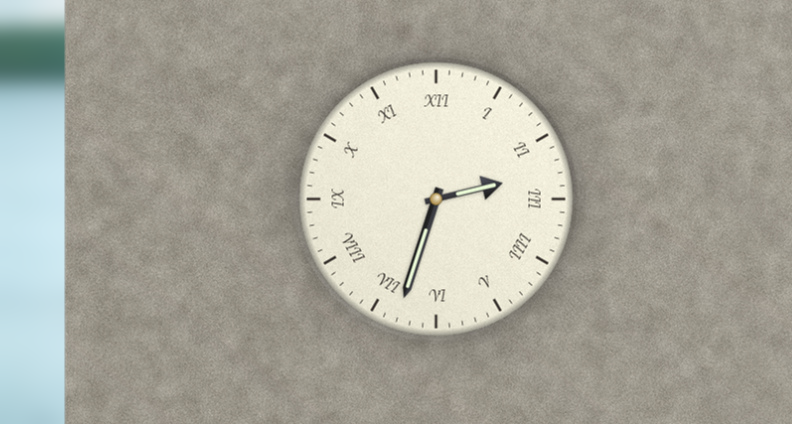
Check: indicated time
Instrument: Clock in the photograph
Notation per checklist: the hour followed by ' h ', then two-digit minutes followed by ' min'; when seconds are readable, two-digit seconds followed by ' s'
2 h 33 min
